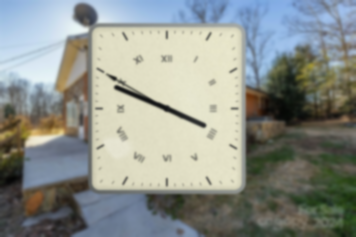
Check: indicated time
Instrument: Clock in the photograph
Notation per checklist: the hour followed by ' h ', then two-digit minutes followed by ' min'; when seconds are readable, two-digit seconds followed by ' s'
3 h 48 min 50 s
